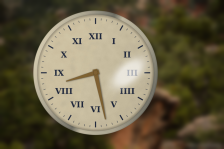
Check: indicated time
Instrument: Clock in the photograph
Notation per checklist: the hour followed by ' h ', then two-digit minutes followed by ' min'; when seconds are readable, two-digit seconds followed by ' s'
8 h 28 min
